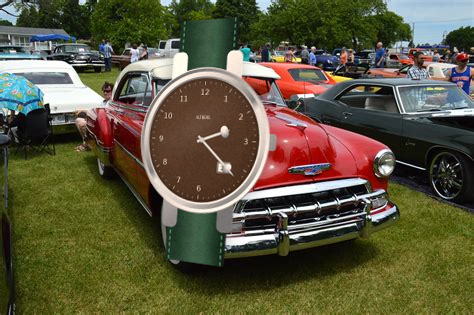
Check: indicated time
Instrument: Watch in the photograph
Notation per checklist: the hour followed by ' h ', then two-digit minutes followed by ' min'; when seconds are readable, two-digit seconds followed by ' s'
2 h 22 min
